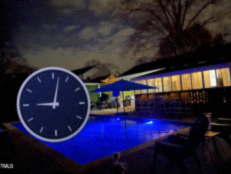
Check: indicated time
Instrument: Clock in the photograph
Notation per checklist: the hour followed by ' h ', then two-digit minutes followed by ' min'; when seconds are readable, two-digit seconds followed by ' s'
9 h 02 min
